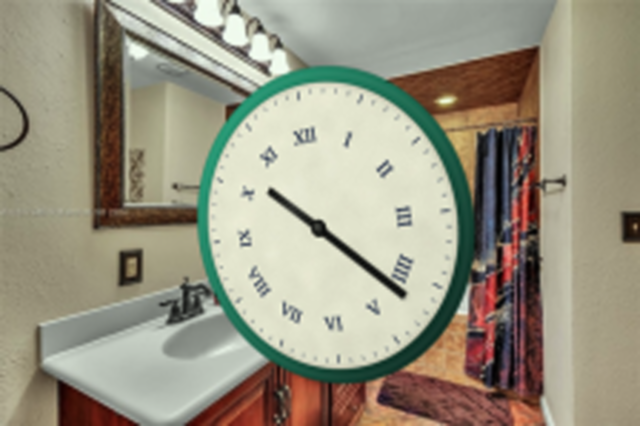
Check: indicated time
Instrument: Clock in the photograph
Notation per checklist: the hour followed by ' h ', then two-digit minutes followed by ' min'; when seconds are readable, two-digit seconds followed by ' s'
10 h 22 min
